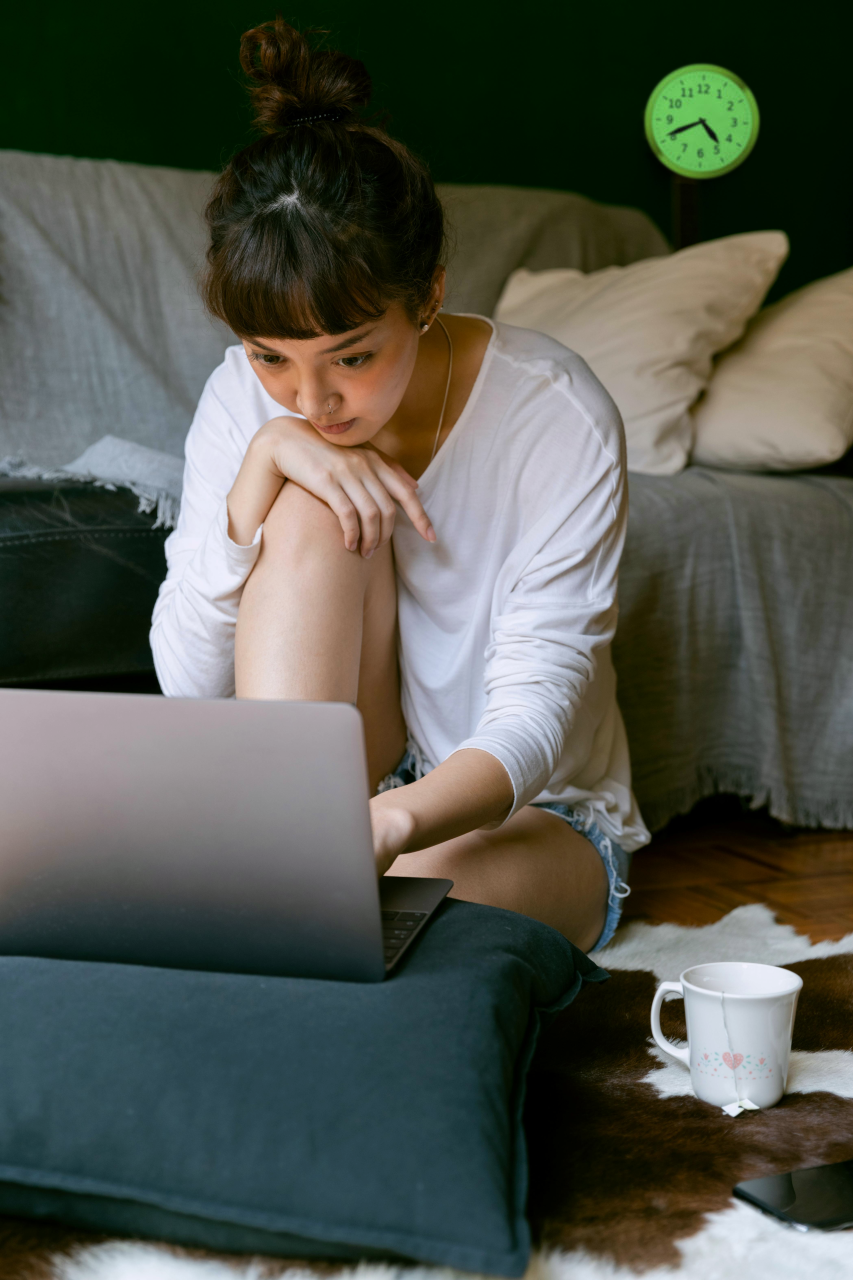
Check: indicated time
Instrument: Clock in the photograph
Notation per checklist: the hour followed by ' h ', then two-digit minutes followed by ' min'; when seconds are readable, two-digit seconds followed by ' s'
4 h 41 min
